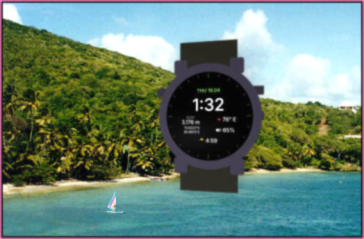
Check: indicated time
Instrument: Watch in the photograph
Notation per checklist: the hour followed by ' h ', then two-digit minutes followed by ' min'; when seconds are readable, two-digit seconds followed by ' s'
1 h 32 min
